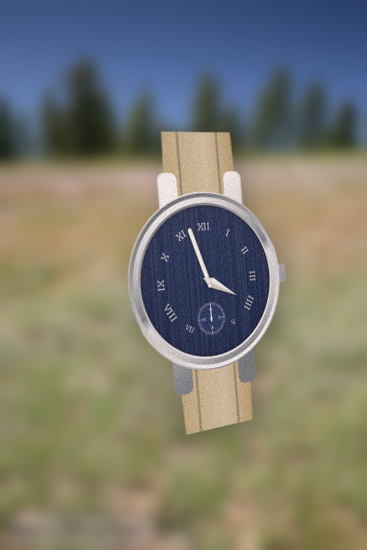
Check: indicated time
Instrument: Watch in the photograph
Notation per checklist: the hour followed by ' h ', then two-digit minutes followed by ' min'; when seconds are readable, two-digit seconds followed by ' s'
3 h 57 min
